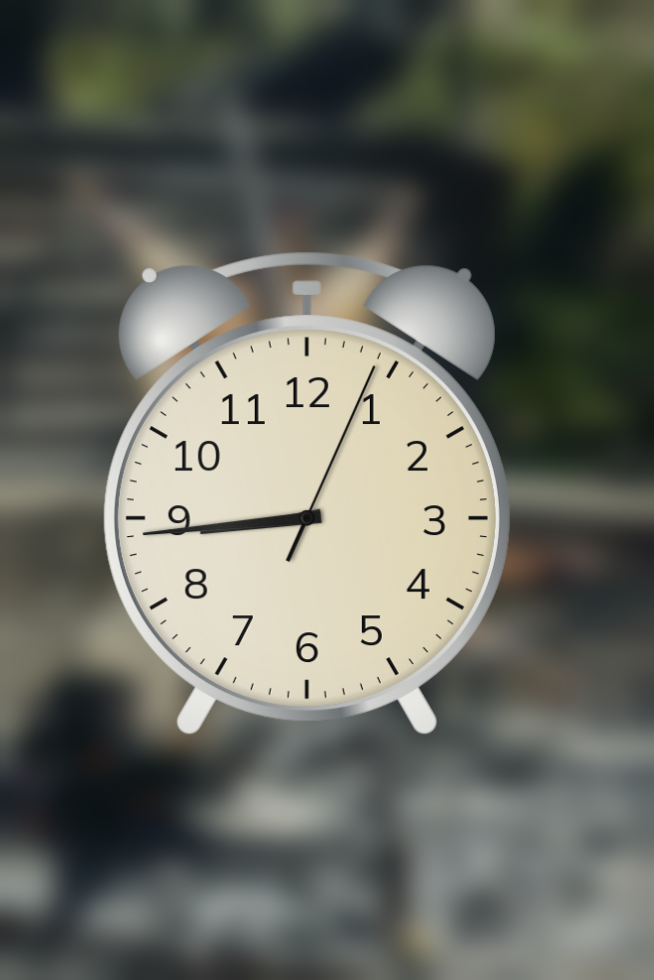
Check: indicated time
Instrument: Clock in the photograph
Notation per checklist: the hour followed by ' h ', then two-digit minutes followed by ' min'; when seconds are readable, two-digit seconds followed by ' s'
8 h 44 min 04 s
